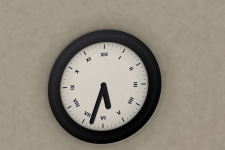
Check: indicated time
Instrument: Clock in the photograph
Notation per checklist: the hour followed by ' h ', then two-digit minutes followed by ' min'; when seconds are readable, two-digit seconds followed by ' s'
5 h 33 min
